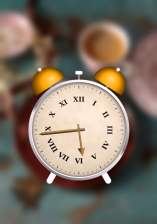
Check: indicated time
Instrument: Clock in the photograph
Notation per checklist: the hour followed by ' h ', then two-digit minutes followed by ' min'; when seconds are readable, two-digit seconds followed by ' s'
5 h 44 min
